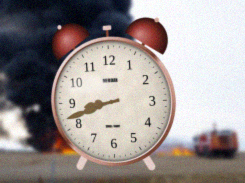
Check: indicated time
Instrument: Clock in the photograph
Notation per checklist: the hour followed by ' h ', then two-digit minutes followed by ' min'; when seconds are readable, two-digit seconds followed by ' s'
8 h 42 min
